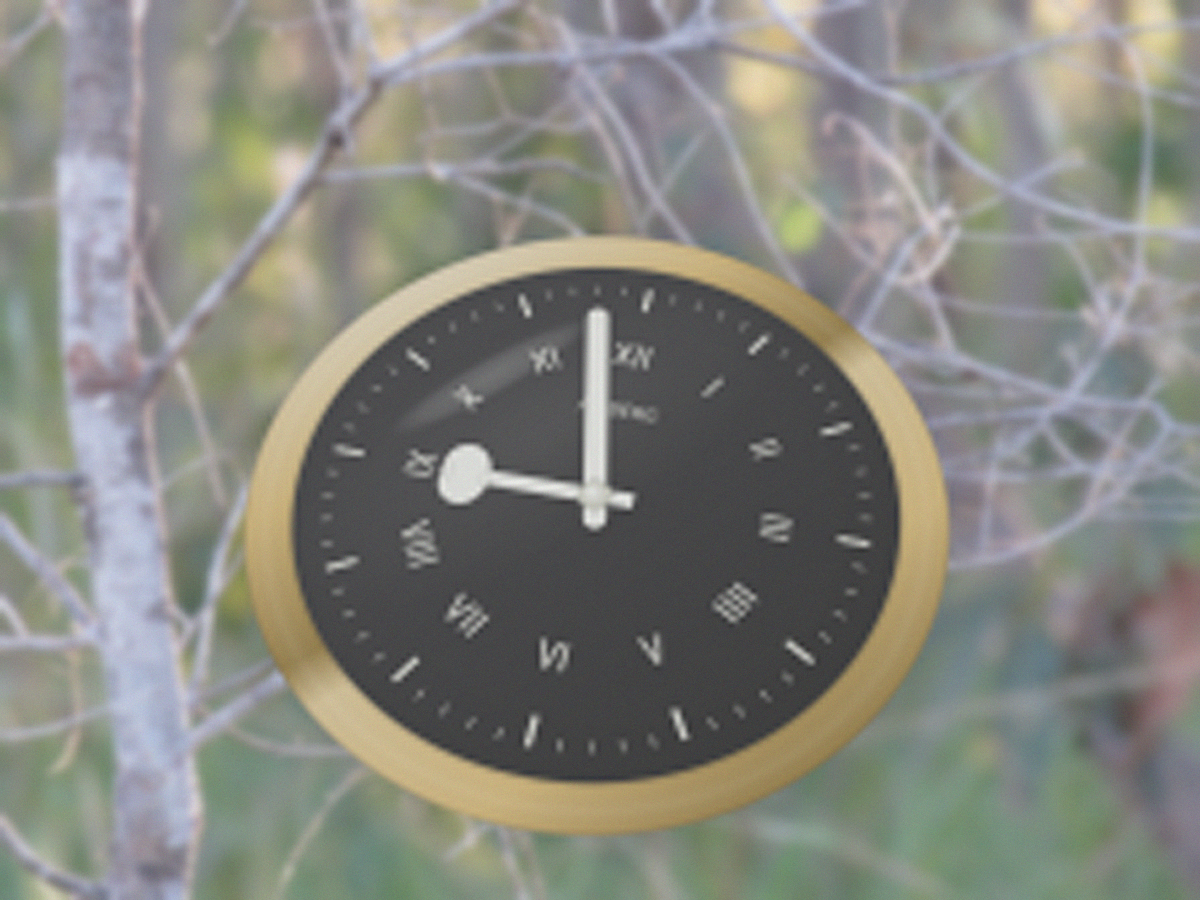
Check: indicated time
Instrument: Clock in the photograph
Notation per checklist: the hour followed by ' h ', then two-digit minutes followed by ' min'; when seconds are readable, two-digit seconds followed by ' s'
8 h 58 min
